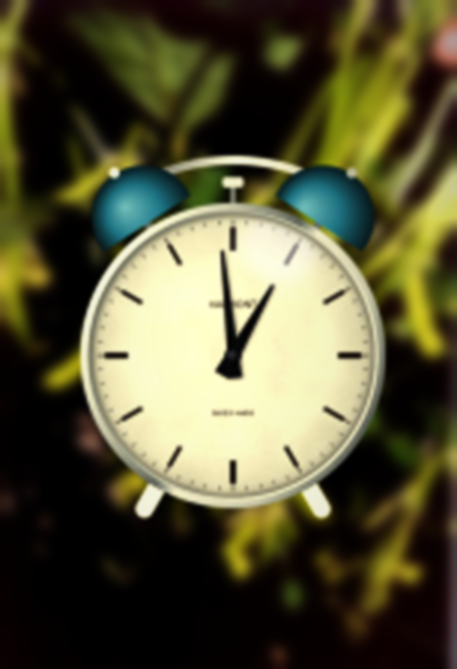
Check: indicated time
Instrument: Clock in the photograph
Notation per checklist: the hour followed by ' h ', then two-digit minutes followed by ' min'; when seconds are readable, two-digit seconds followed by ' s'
12 h 59 min
